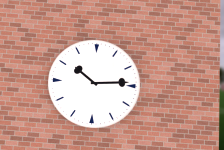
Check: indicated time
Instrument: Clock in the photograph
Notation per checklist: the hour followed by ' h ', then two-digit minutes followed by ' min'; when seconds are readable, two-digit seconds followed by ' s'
10 h 14 min
